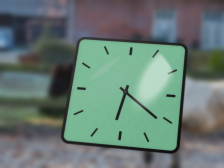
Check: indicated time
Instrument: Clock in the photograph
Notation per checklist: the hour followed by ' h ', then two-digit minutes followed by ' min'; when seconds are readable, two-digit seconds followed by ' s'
6 h 21 min
